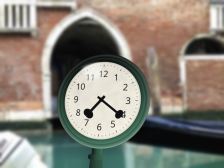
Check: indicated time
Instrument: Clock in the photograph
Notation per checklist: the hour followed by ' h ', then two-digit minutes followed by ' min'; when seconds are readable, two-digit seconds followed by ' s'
7 h 21 min
